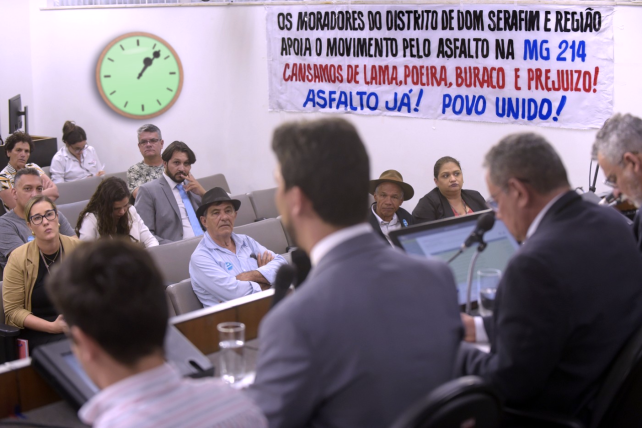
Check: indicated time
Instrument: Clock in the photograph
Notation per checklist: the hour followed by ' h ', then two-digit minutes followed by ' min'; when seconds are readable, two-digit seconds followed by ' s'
1 h 07 min
